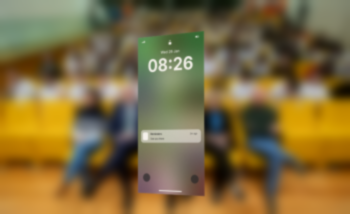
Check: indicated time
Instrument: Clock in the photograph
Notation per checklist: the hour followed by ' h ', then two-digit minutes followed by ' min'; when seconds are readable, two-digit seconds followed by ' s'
8 h 26 min
